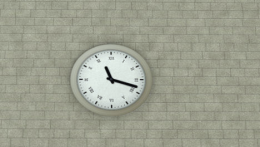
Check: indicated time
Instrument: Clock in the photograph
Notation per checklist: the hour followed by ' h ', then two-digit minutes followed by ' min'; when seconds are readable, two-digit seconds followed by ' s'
11 h 18 min
